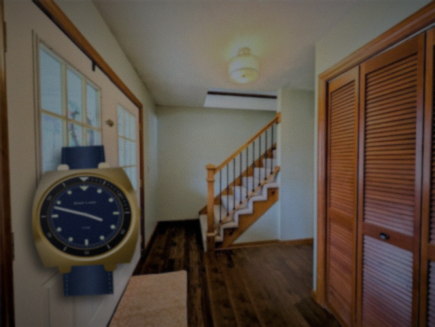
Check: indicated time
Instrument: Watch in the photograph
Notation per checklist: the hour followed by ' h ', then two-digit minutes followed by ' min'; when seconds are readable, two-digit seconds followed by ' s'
3 h 48 min
